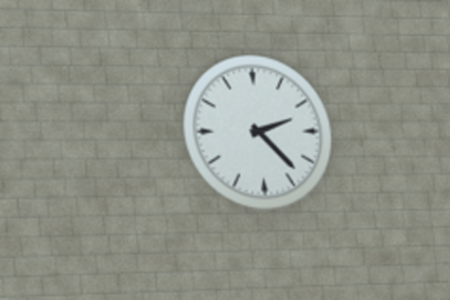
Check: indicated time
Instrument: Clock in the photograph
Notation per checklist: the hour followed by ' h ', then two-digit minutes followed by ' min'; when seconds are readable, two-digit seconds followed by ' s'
2 h 23 min
